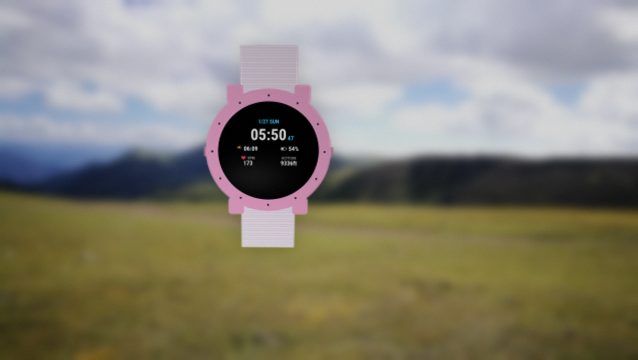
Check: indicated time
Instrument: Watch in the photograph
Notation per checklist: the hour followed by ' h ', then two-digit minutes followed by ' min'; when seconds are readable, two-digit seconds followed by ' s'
5 h 50 min
